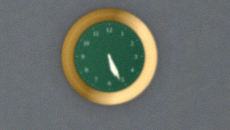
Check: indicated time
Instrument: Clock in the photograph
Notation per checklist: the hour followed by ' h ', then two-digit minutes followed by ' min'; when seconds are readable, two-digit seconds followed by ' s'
5 h 26 min
